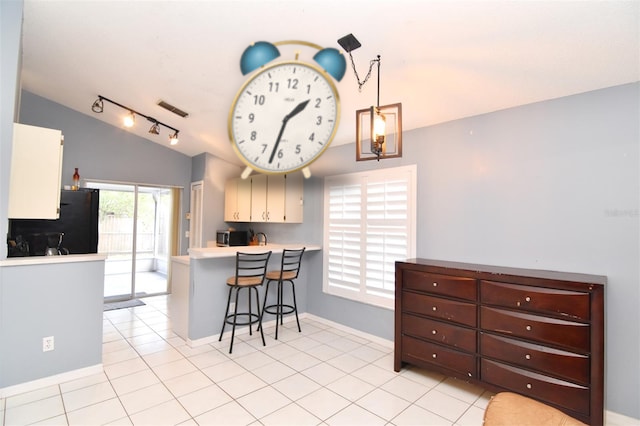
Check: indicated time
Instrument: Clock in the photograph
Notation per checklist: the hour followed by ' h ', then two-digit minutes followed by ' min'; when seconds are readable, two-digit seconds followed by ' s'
1 h 32 min
